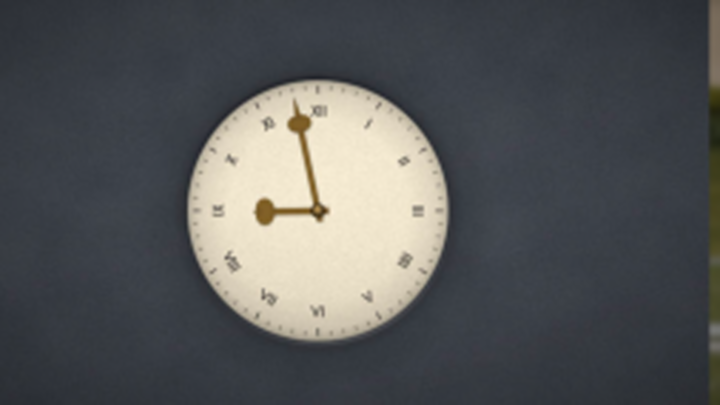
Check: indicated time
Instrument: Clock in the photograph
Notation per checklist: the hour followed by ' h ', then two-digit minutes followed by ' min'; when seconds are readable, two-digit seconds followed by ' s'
8 h 58 min
